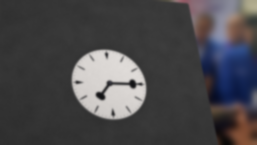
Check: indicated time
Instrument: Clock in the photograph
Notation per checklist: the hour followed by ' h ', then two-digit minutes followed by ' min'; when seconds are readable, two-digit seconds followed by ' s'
7 h 15 min
